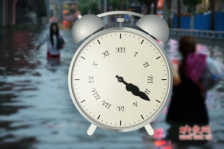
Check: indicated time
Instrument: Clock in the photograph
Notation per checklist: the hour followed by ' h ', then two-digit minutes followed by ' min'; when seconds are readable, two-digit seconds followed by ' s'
4 h 21 min
